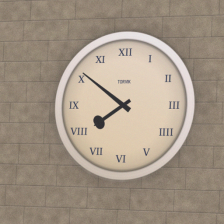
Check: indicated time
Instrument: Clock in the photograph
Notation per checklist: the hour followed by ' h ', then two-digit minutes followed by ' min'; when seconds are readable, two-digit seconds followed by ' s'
7 h 51 min
